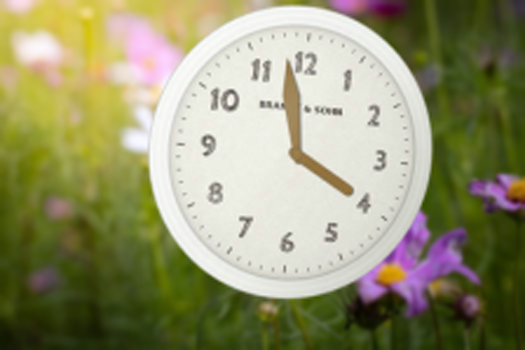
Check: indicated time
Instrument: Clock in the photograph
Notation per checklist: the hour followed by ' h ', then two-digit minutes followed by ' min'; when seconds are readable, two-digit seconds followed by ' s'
3 h 58 min
